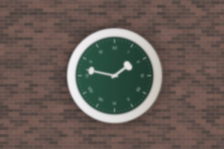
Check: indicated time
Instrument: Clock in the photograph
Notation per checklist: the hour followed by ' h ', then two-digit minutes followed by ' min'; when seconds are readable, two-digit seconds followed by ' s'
1 h 47 min
